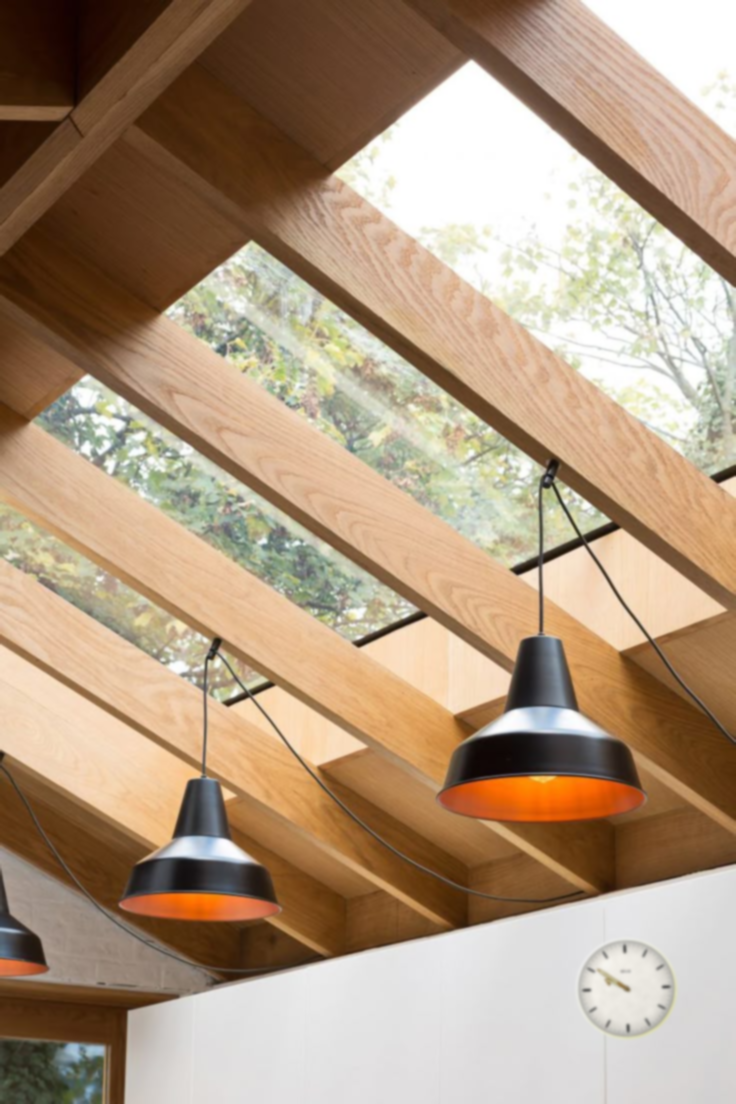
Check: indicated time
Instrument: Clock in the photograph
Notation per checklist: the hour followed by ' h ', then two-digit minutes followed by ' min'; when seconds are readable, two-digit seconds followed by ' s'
9 h 51 min
